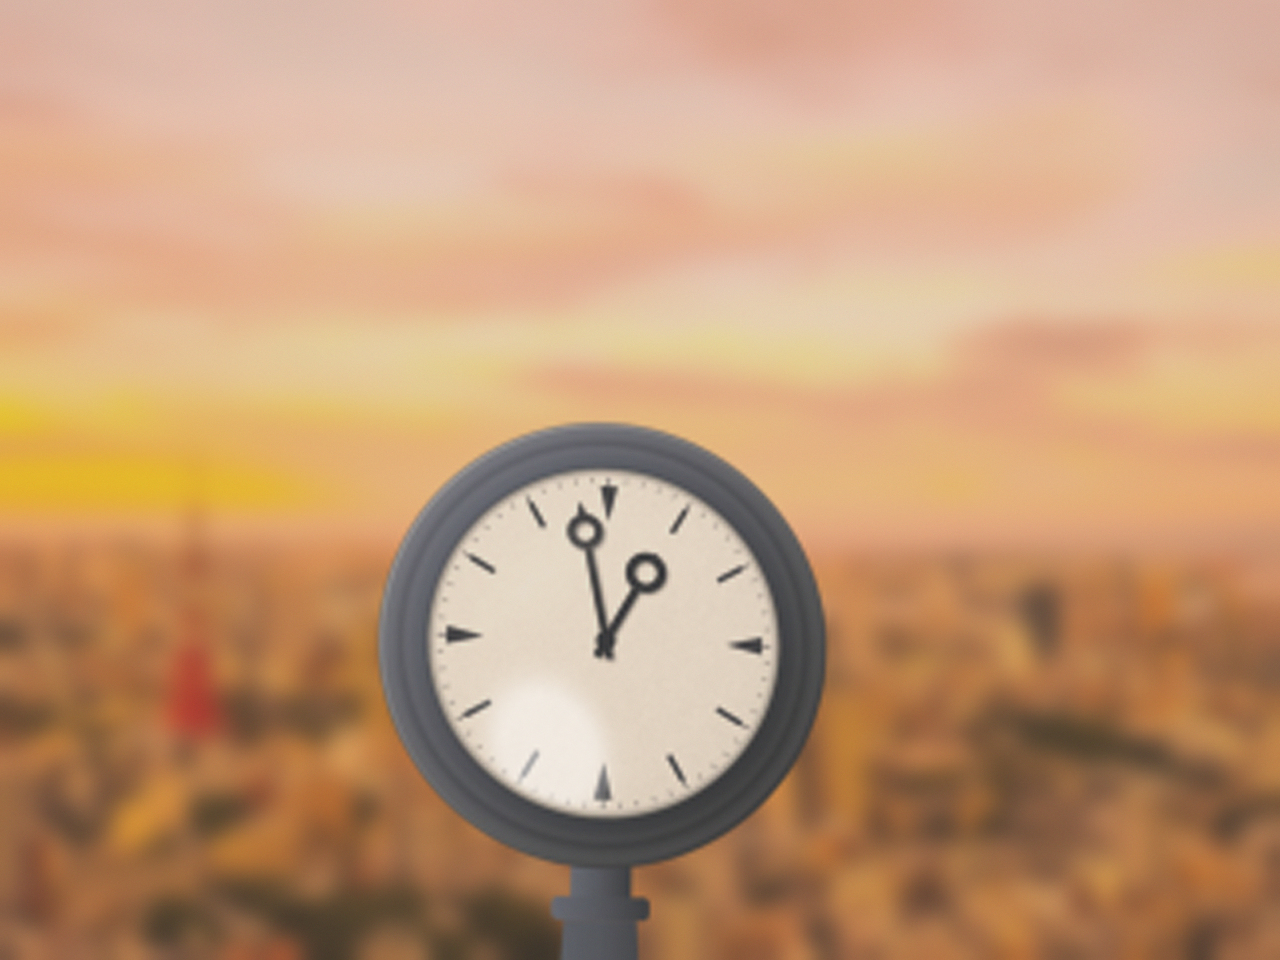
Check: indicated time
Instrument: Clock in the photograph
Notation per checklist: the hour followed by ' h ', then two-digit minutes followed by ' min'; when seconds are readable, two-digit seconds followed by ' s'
12 h 58 min
